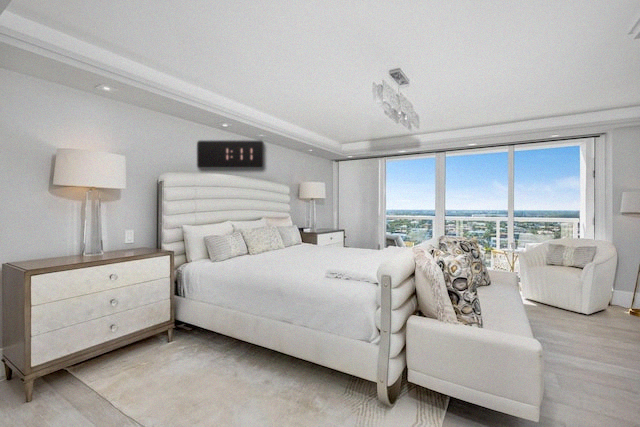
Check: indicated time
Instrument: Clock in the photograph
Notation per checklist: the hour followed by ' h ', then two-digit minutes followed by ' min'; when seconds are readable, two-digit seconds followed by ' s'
1 h 11 min
